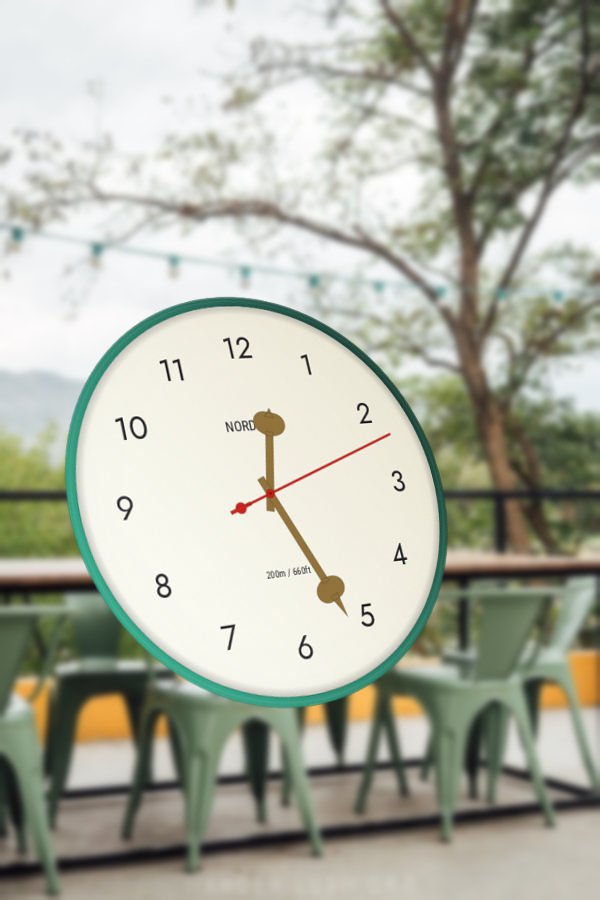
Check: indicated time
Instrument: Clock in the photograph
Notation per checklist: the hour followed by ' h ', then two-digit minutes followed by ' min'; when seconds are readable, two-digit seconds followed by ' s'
12 h 26 min 12 s
